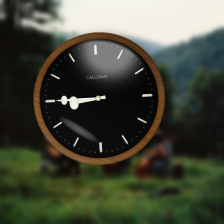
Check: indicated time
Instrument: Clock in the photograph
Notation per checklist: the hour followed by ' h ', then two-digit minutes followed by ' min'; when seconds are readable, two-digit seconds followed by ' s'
8 h 45 min
